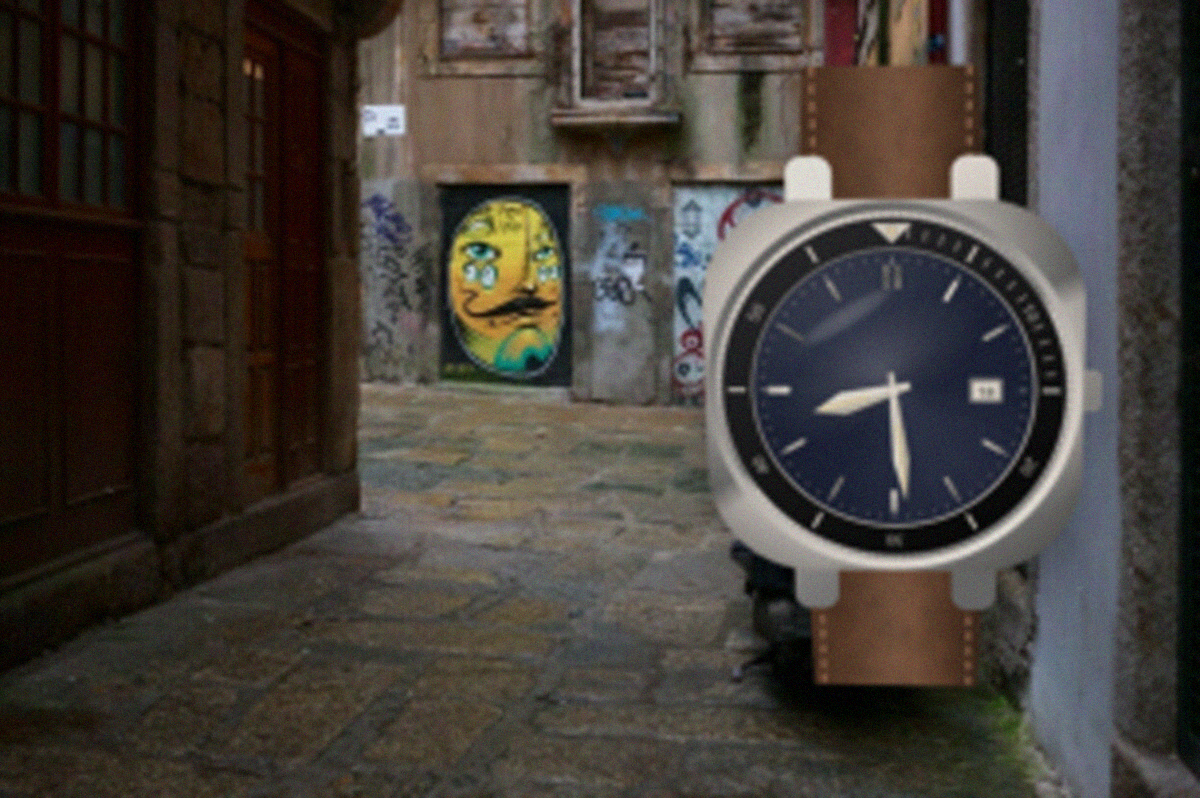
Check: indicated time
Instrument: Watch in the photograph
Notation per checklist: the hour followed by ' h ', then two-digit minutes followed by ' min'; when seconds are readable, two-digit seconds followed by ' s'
8 h 29 min
